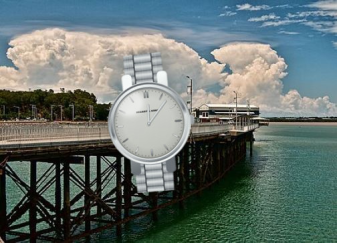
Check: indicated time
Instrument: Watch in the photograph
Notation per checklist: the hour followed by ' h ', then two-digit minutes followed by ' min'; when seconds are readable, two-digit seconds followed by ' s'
12 h 07 min
